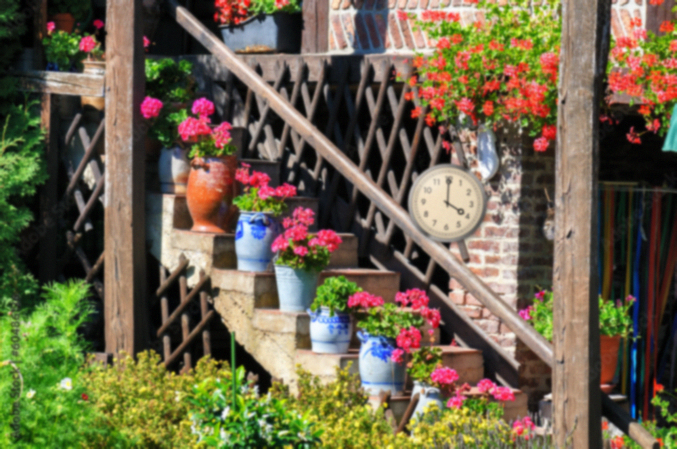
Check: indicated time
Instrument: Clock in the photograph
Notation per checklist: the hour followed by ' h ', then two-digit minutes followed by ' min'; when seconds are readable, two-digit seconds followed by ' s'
4 h 00 min
